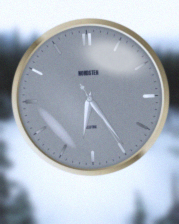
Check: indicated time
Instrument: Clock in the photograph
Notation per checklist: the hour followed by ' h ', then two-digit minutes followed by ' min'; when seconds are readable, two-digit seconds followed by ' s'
6 h 24 min 25 s
